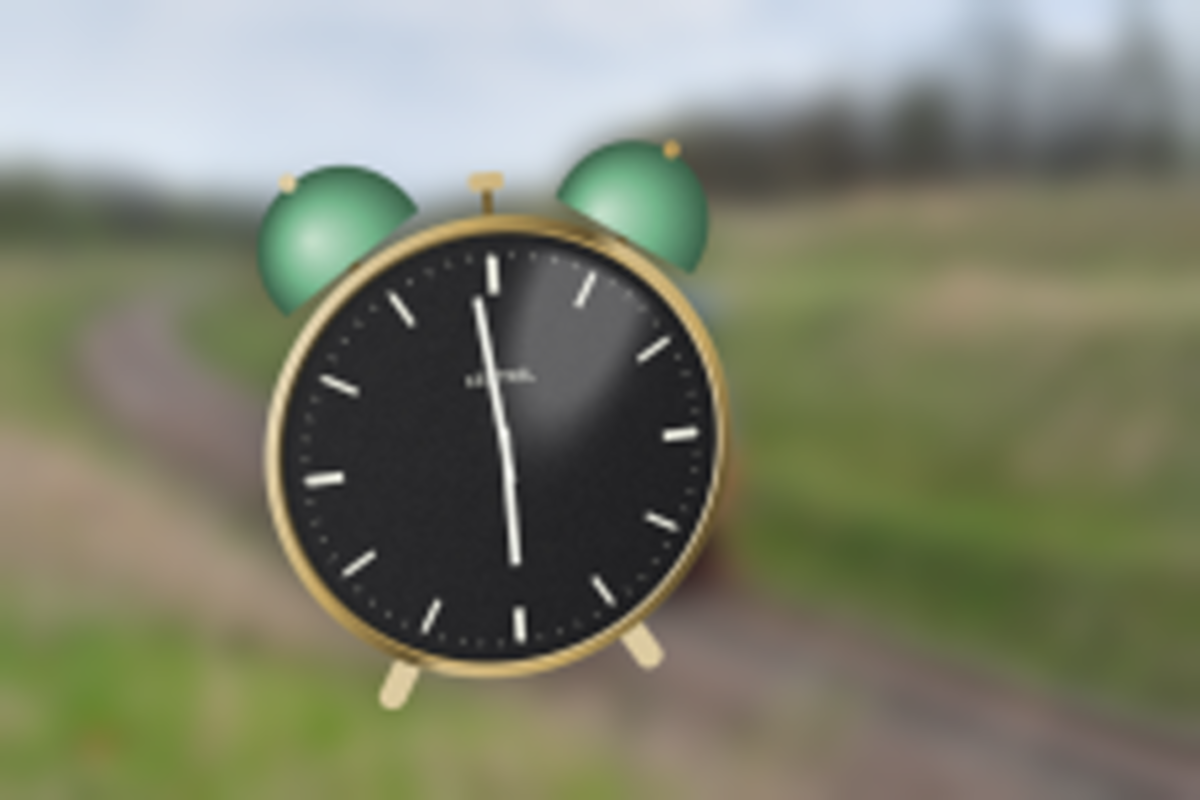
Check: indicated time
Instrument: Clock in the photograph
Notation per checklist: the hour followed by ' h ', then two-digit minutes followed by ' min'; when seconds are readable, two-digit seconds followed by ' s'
5 h 59 min
